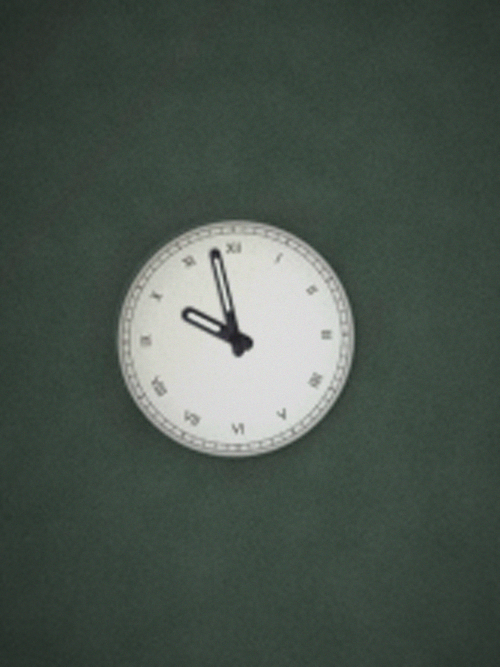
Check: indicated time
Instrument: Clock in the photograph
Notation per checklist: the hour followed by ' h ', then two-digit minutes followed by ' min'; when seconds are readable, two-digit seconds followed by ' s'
9 h 58 min
